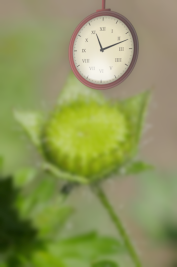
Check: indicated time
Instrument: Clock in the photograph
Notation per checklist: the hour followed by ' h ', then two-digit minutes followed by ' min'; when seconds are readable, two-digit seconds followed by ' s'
11 h 12 min
